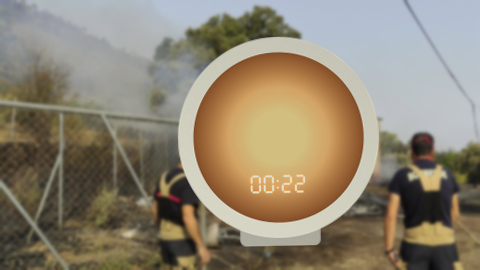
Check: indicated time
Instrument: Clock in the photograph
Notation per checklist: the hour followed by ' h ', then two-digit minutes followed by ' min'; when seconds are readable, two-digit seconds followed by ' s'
0 h 22 min
